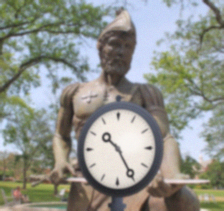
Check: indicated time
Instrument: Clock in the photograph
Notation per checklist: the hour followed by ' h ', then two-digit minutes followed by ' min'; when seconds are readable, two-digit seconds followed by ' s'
10 h 25 min
